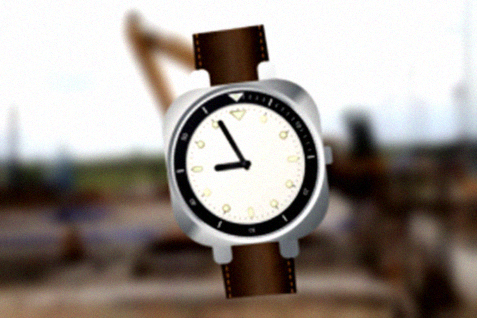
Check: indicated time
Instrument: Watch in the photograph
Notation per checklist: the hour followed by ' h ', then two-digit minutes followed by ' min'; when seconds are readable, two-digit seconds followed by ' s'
8 h 56 min
